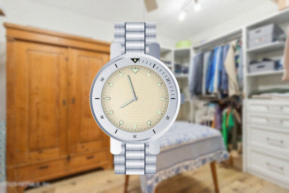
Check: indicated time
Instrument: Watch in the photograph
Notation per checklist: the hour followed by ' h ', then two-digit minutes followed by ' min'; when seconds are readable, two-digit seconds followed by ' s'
7 h 57 min
